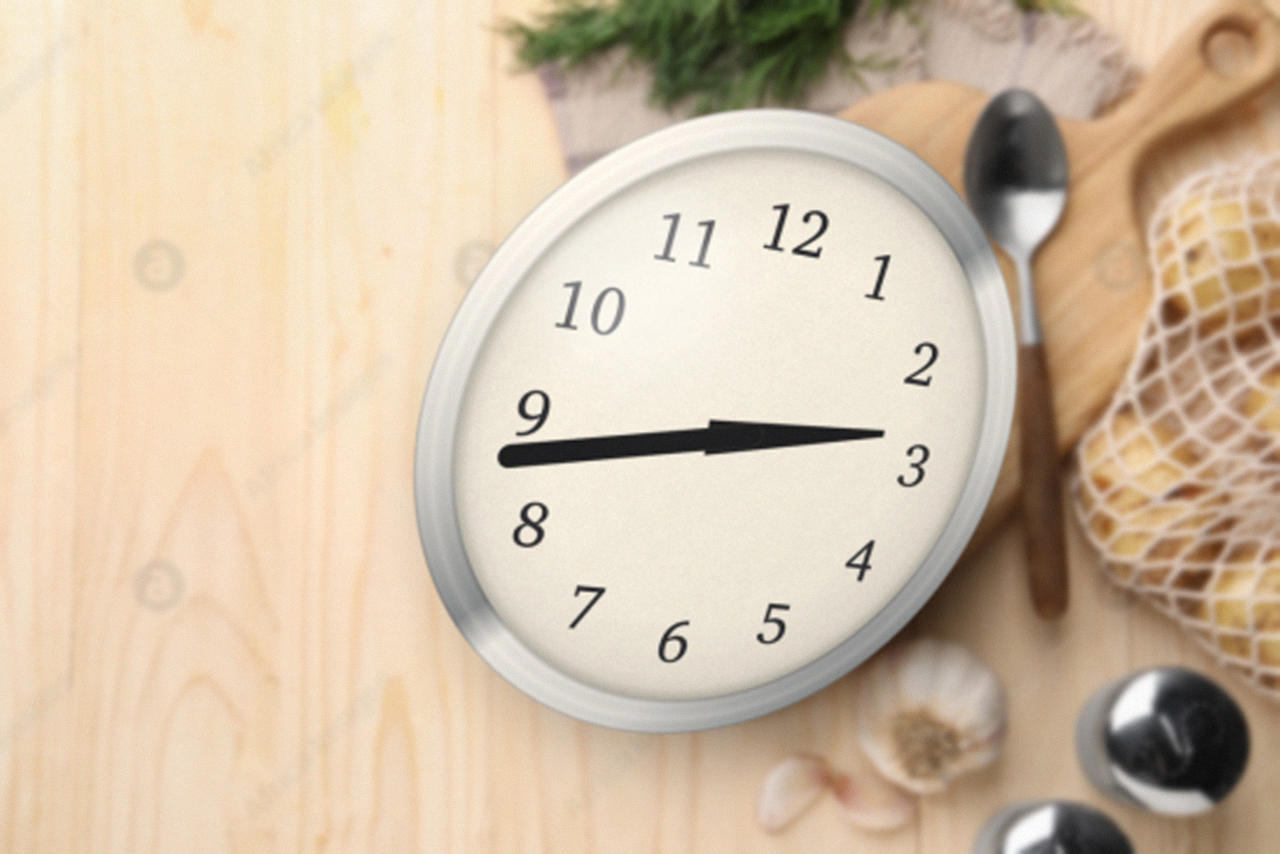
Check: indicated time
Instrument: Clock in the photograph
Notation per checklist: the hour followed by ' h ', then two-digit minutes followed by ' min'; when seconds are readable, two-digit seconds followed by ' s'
2 h 43 min
